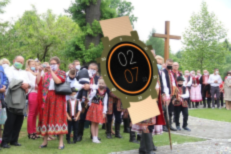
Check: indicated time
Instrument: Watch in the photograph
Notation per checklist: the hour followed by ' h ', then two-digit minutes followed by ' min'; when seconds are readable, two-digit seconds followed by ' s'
2 h 07 min
